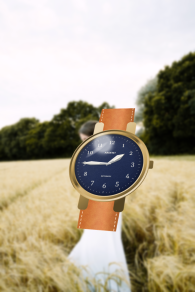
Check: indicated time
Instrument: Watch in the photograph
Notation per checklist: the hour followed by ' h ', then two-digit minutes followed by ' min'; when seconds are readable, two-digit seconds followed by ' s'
1 h 45 min
